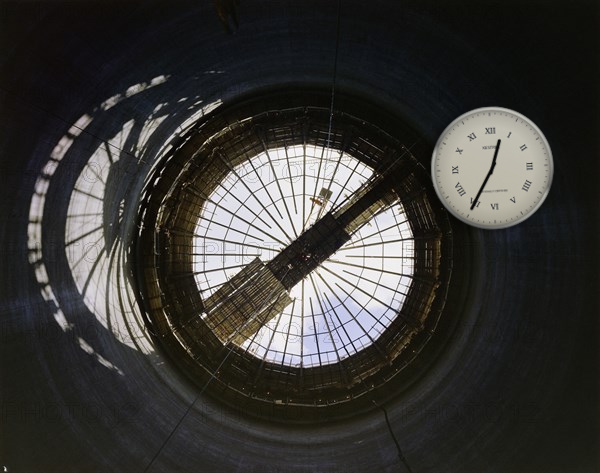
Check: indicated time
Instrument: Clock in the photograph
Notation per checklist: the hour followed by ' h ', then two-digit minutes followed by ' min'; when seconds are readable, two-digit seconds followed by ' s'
12 h 35 min
